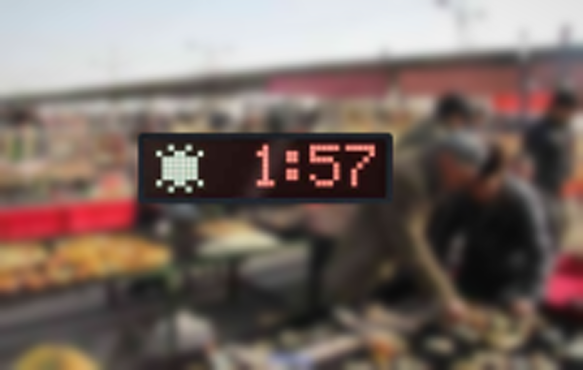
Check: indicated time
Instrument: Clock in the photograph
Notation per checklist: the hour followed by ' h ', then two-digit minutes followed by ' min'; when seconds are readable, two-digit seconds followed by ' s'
1 h 57 min
